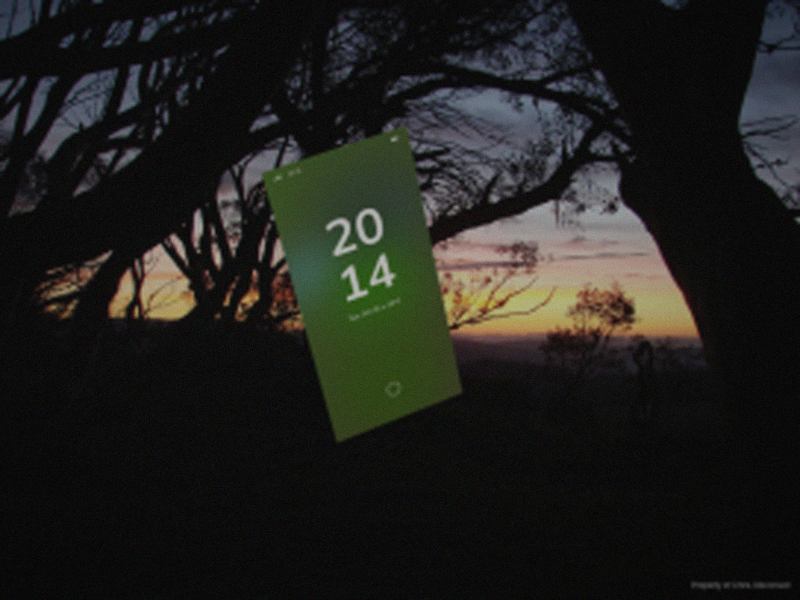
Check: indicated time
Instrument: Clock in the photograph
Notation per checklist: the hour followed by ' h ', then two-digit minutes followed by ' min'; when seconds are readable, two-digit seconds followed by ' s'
20 h 14 min
